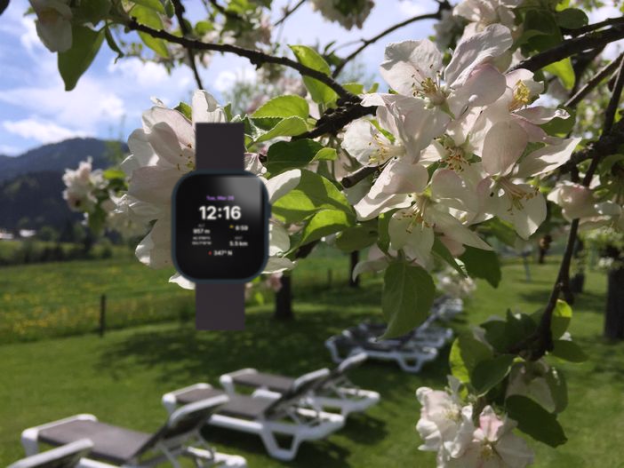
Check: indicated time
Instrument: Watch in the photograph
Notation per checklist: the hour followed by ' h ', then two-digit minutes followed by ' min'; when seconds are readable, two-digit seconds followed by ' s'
12 h 16 min
